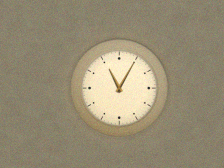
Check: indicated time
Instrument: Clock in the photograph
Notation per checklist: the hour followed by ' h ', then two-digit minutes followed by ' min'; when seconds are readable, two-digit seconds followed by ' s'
11 h 05 min
